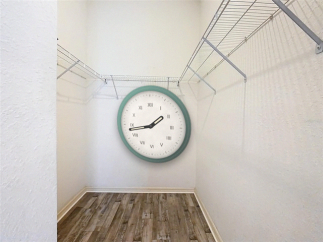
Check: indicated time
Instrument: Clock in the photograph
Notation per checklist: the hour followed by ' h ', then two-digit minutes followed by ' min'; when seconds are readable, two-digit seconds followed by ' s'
1 h 43 min
